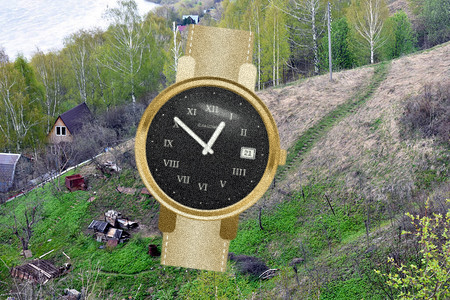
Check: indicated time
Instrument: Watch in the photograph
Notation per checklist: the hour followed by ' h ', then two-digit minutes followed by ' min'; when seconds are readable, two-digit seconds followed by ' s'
12 h 51 min
